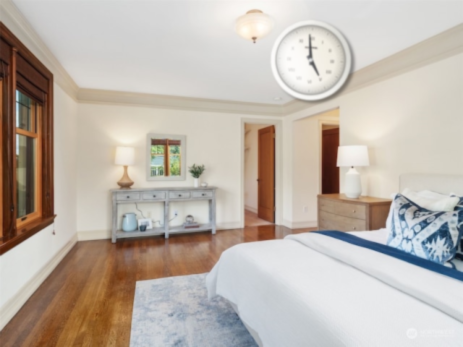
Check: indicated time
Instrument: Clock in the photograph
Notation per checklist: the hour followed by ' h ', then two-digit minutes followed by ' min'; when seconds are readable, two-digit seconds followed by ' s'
4 h 59 min
